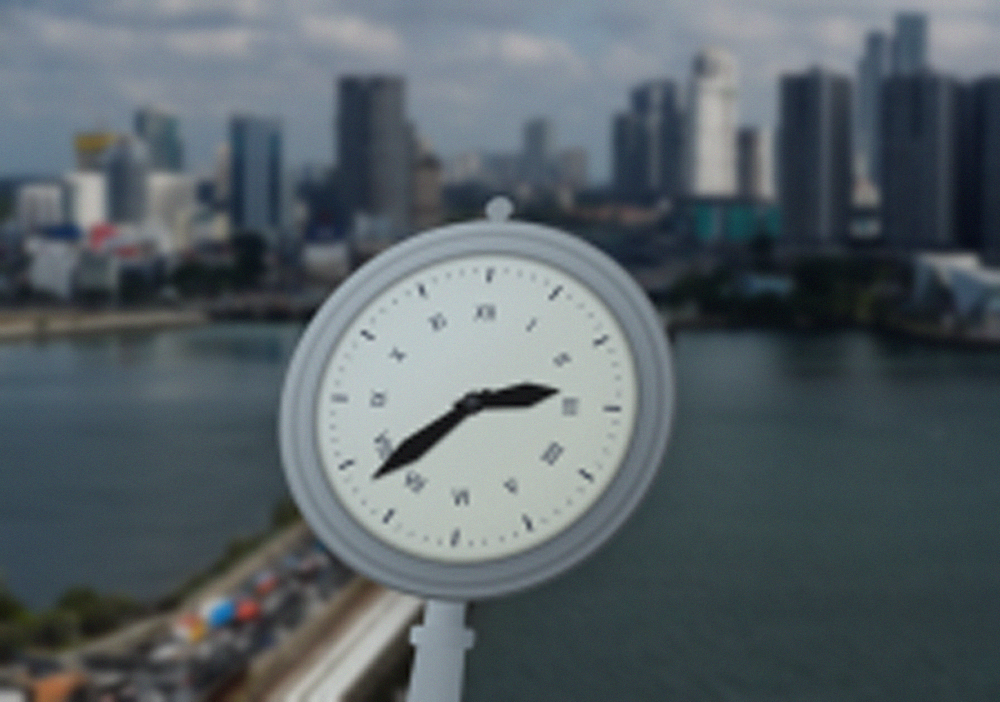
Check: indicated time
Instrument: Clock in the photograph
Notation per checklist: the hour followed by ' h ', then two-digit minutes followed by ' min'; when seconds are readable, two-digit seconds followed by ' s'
2 h 38 min
